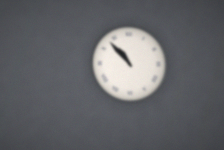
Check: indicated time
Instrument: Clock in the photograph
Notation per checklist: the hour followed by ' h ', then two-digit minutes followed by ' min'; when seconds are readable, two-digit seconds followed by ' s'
10 h 53 min
